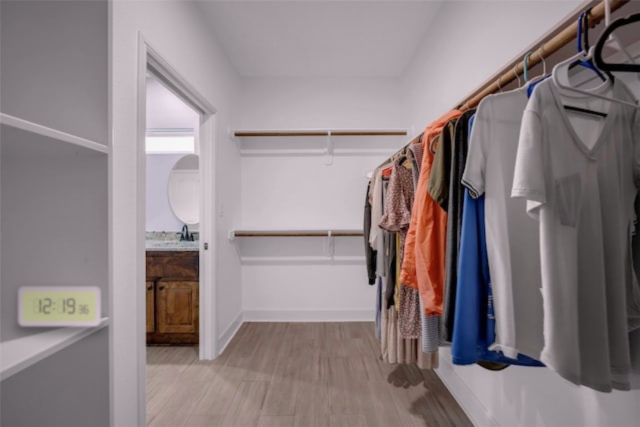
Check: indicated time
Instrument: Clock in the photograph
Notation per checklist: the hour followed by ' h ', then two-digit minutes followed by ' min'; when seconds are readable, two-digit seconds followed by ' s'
12 h 19 min
